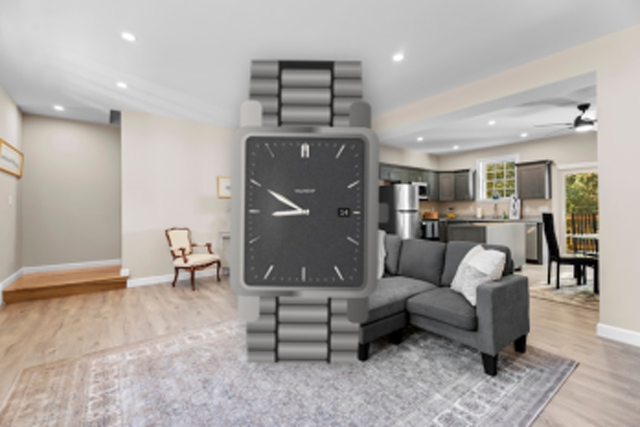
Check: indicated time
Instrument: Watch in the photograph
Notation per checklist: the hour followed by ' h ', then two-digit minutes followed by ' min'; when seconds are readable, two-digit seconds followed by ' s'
8 h 50 min
